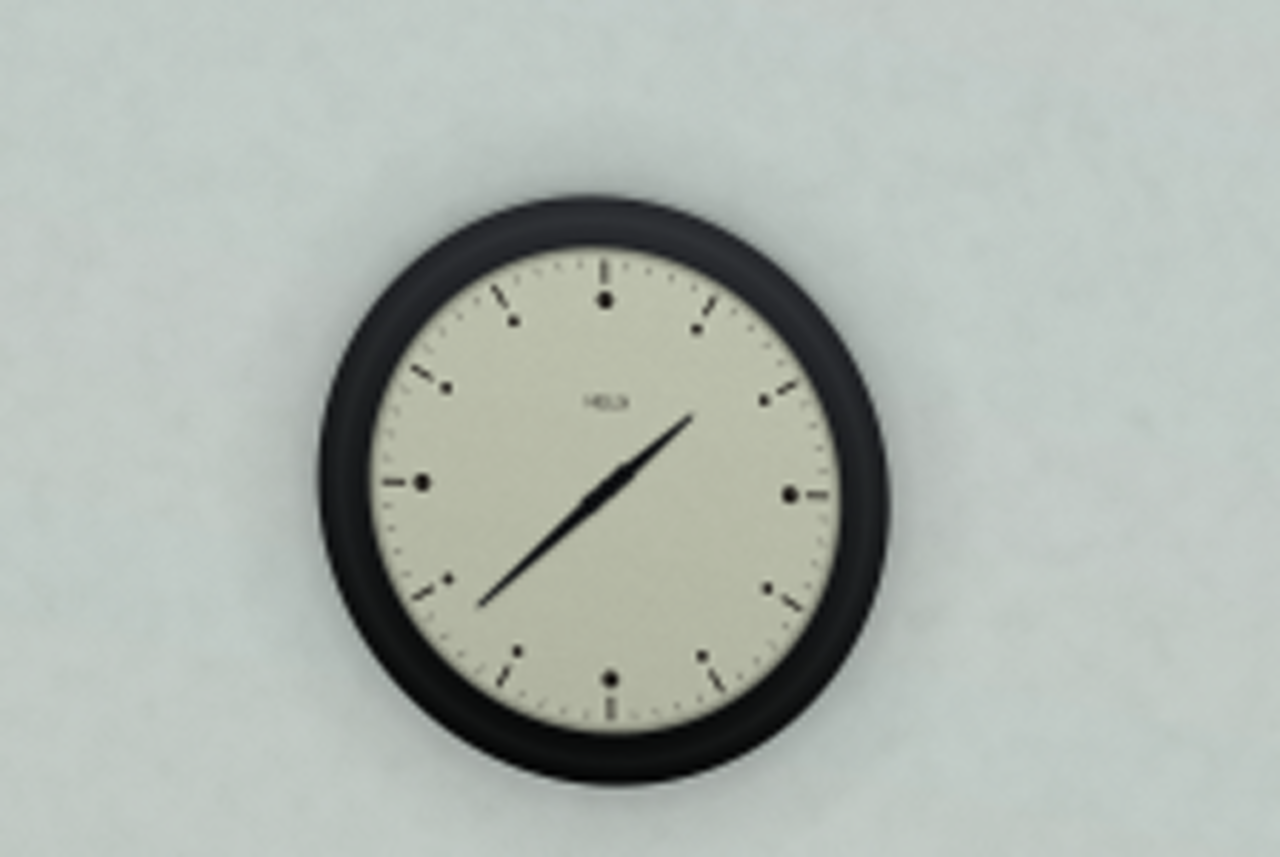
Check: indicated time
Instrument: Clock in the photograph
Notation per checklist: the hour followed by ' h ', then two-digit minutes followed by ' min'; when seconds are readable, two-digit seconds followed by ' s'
1 h 38 min
